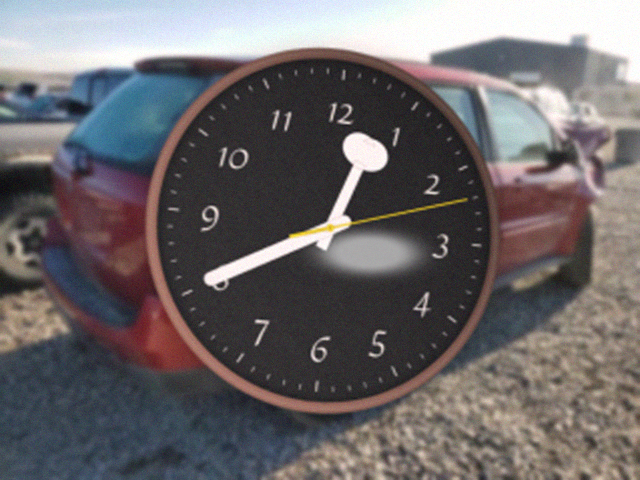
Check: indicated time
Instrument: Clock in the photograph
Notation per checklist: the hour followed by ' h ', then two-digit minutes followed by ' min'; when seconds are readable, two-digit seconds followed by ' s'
12 h 40 min 12 s
